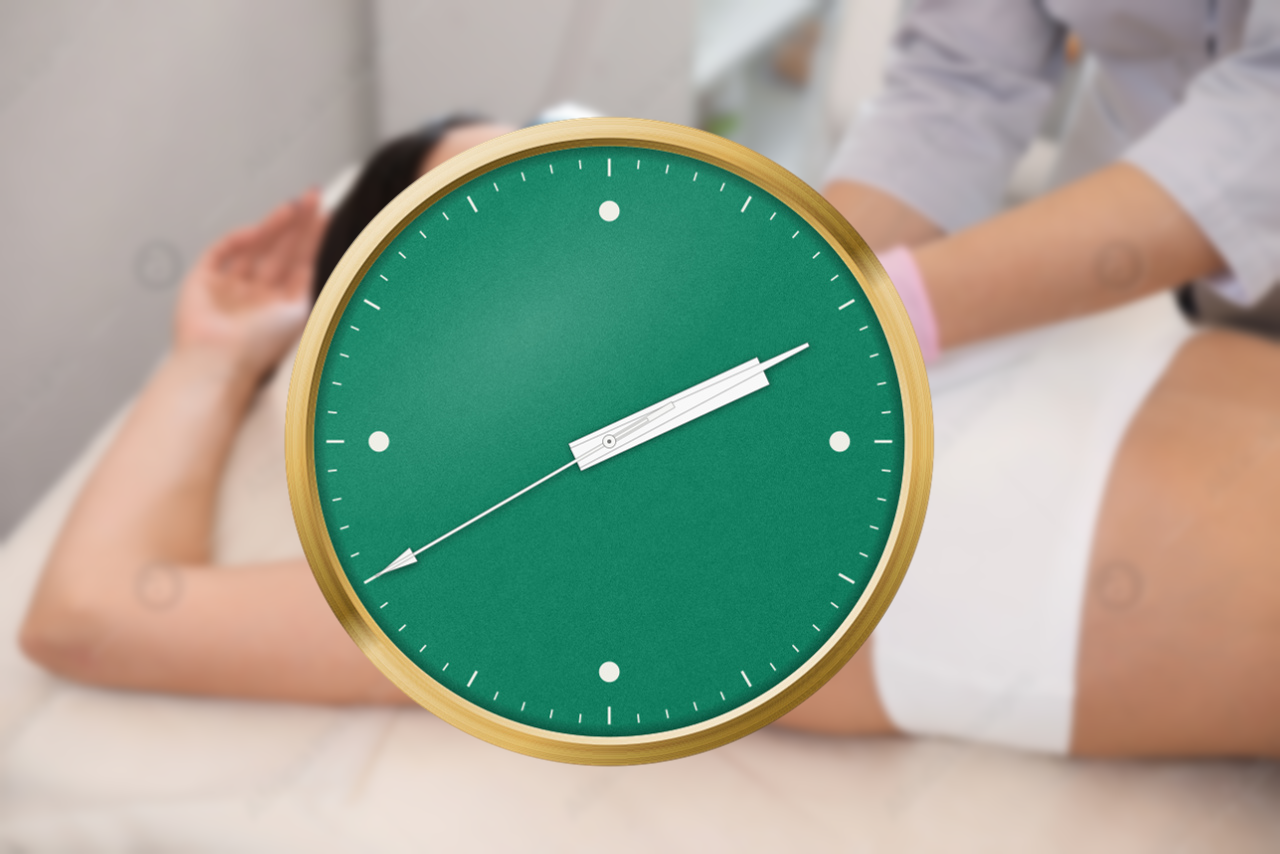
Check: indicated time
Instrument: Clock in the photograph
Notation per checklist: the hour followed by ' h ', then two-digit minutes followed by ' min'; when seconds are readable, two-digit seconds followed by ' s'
2 h 10 min 40 s
